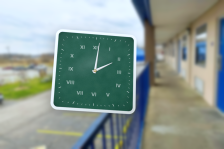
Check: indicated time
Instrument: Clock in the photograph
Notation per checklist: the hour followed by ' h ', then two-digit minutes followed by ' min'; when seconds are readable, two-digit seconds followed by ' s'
2 h 01 min
